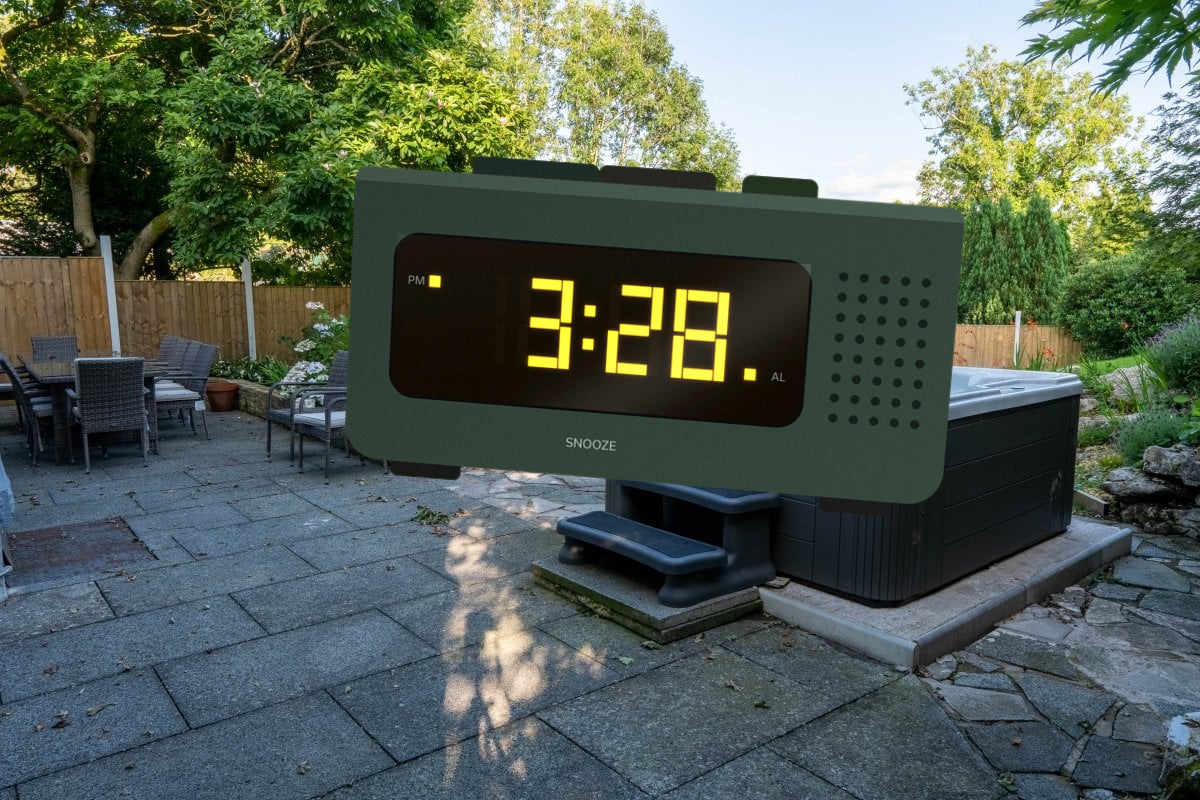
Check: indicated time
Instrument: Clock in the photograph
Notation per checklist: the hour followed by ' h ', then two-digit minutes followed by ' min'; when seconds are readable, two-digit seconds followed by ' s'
3 h 28 min
